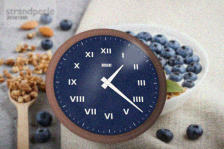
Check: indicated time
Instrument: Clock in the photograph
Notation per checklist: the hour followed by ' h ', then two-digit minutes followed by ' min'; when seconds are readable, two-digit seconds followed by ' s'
1 h 22 min
